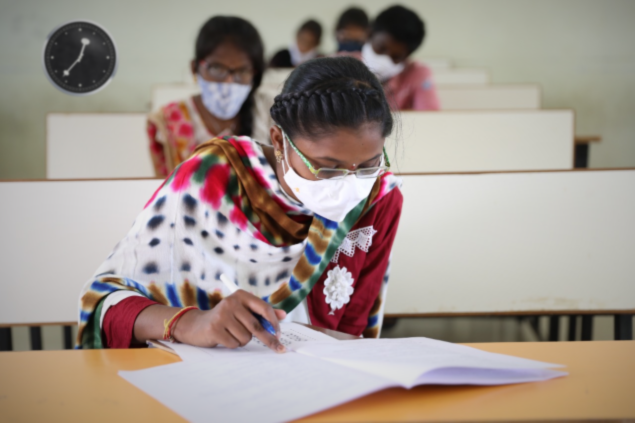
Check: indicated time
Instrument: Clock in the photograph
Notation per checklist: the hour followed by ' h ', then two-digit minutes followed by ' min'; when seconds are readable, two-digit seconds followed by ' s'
12 h 37 min
